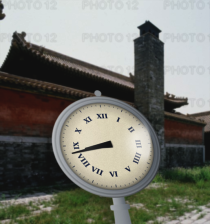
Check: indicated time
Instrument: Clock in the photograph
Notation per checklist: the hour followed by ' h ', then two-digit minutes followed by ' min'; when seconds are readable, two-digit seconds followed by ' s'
8 h 43 min
